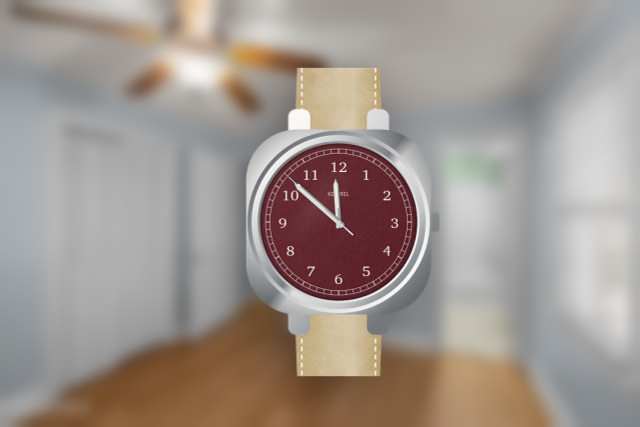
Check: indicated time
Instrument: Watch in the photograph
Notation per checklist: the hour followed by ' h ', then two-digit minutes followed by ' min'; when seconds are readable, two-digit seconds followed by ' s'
11 h 51 min 52 s
